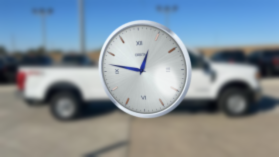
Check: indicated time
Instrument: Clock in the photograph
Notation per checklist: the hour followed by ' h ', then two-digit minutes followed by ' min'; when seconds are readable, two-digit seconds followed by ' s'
12 h 47 min
